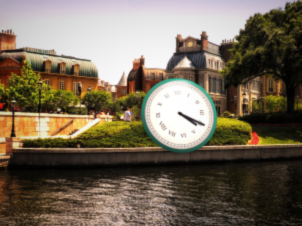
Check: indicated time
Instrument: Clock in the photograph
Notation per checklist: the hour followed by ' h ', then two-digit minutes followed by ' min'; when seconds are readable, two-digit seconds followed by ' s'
4 h 20 min
